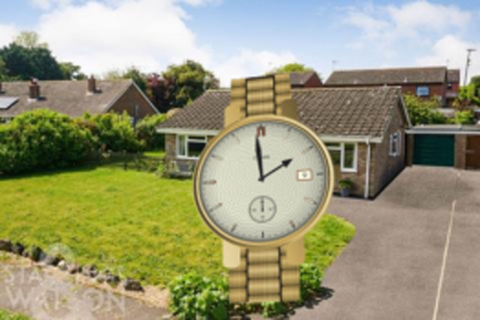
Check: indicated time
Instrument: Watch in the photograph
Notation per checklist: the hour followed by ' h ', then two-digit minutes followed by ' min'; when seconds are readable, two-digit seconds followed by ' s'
1 h 59 min
